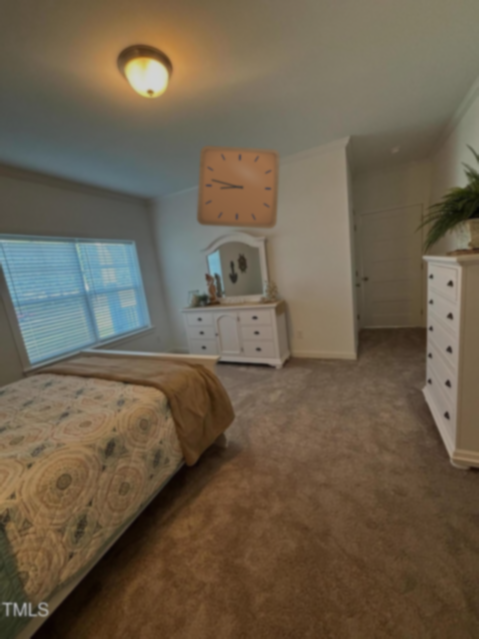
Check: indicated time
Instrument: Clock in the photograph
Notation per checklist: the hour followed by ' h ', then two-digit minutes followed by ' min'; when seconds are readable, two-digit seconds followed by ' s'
8 h 47 min
